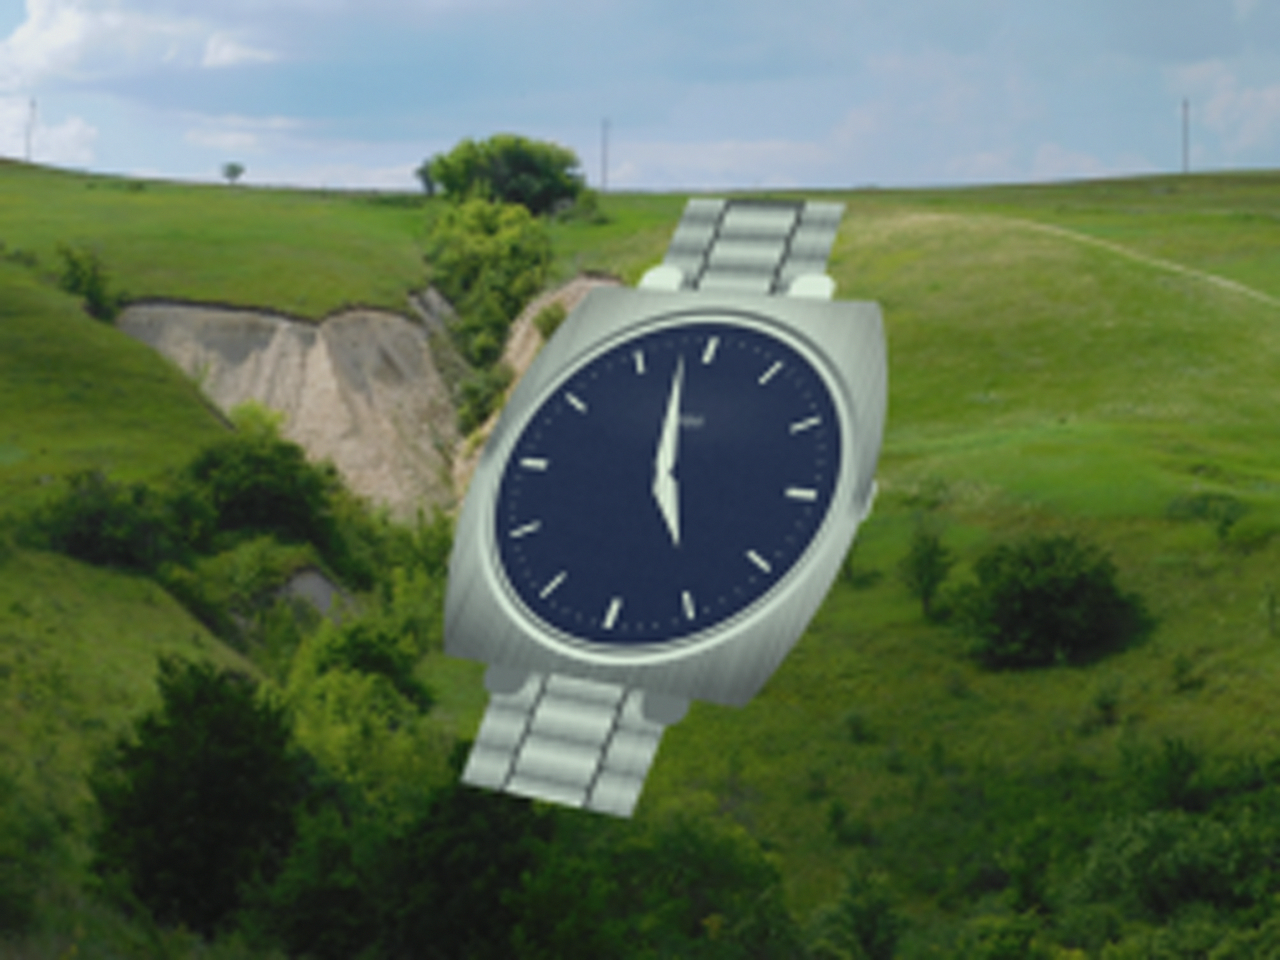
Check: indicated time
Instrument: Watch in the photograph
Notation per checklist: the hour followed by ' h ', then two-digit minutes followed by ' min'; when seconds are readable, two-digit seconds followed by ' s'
4 h 58 min
